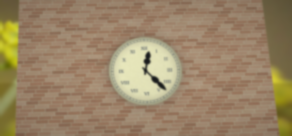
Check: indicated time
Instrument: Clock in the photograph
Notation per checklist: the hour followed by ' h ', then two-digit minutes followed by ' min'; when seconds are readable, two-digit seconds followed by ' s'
12 h 23 min
